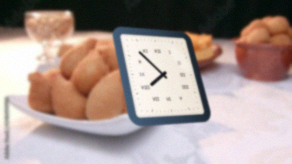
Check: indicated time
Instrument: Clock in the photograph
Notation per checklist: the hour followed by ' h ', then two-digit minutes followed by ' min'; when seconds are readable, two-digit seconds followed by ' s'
7 h 53 min
